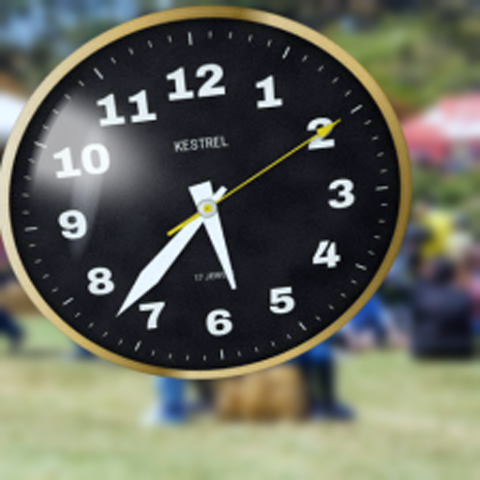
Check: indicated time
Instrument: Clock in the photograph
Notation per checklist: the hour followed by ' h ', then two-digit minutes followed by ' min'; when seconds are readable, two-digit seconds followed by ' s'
5 h 37 min 10 s
